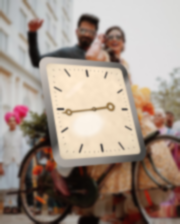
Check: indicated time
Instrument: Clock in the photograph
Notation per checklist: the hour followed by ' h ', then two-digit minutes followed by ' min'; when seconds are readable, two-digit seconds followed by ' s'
2 h 44 min
